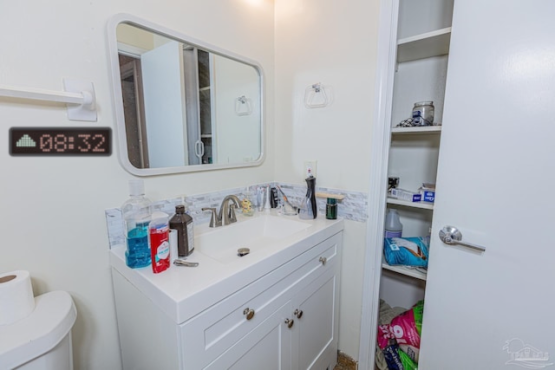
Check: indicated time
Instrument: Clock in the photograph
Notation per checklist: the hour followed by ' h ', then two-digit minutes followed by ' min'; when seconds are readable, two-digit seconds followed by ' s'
8 h 32 min
